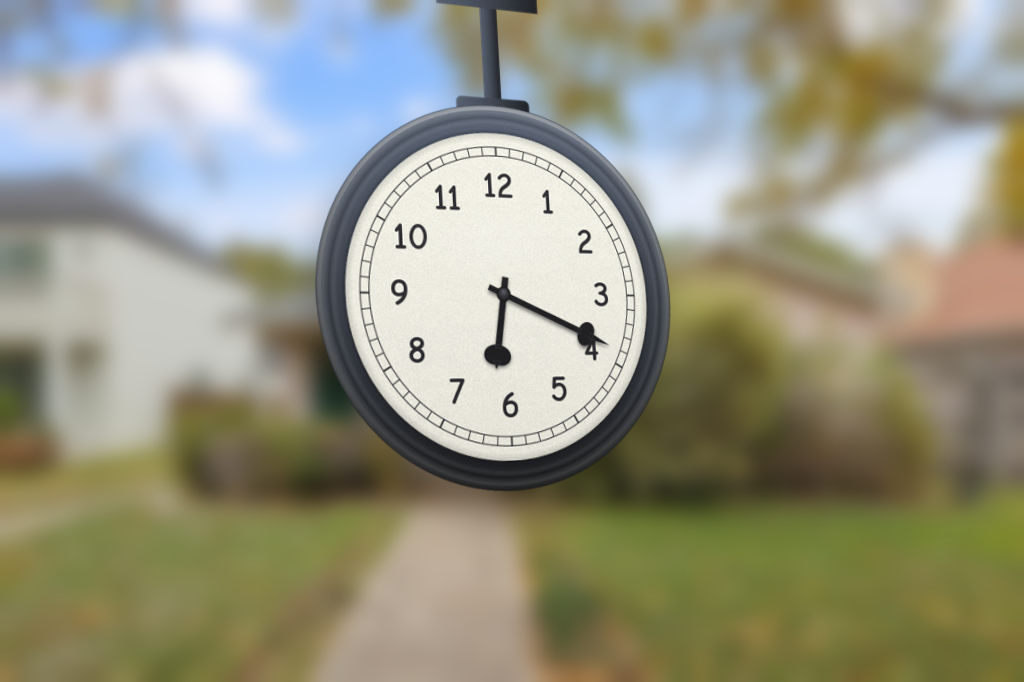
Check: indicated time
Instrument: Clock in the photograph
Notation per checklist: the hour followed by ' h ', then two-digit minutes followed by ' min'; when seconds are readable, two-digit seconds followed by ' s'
6 h 19 min
